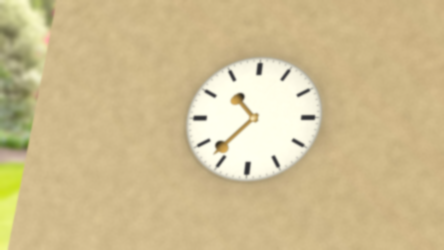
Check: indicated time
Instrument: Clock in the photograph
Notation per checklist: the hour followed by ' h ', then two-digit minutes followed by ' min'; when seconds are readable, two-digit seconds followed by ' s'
10 h 37 min
